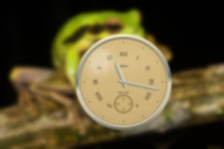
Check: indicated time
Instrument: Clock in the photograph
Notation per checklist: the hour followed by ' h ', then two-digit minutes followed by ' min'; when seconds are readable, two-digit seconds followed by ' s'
11 h 17 min
